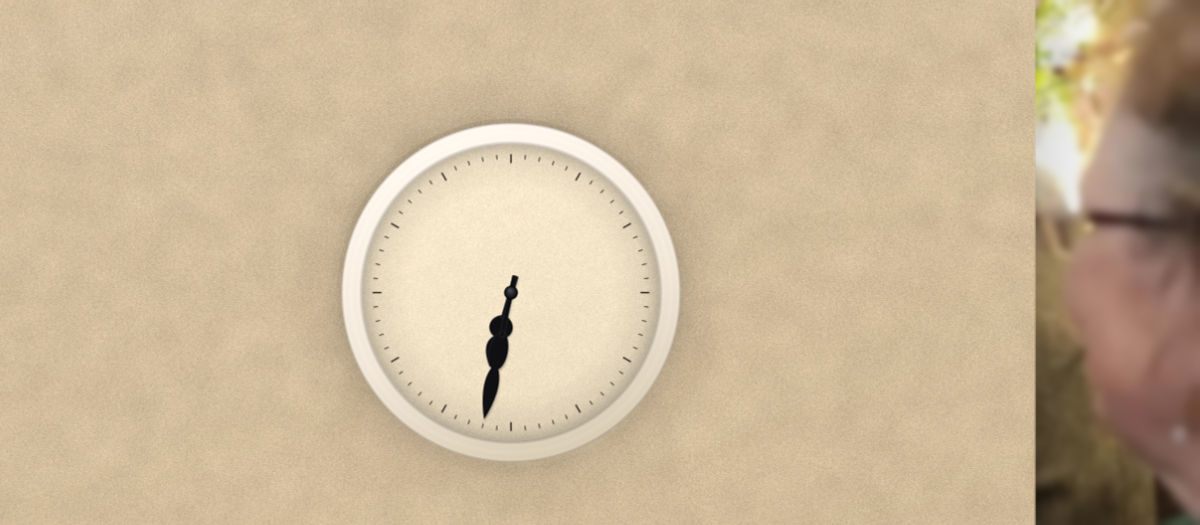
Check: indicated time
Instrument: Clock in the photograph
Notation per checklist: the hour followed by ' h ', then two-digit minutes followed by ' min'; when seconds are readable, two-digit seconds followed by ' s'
6 h 32 min
